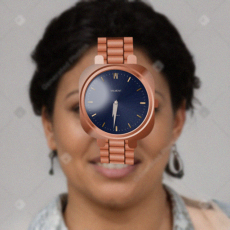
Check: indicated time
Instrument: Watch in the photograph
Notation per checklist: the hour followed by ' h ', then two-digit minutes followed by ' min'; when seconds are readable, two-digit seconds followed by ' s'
6 h 31 min
